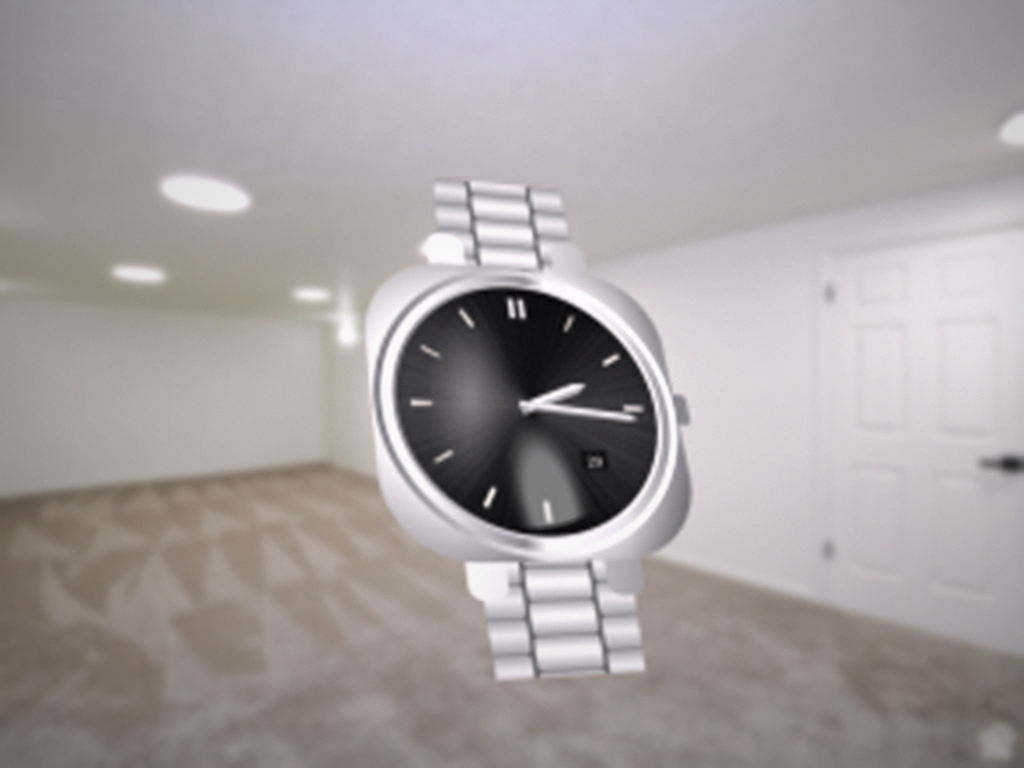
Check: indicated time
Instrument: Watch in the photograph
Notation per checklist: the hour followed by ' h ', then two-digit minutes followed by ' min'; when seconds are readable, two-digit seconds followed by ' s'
2 h 16 min
